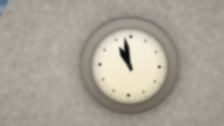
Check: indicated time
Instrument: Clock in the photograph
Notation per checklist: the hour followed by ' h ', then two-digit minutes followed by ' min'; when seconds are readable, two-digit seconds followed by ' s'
10 h 58 min
